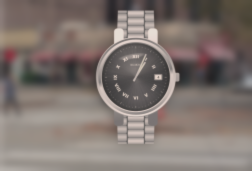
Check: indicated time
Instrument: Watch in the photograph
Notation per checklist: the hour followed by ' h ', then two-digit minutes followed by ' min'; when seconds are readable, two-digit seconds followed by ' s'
1 h 04 min
